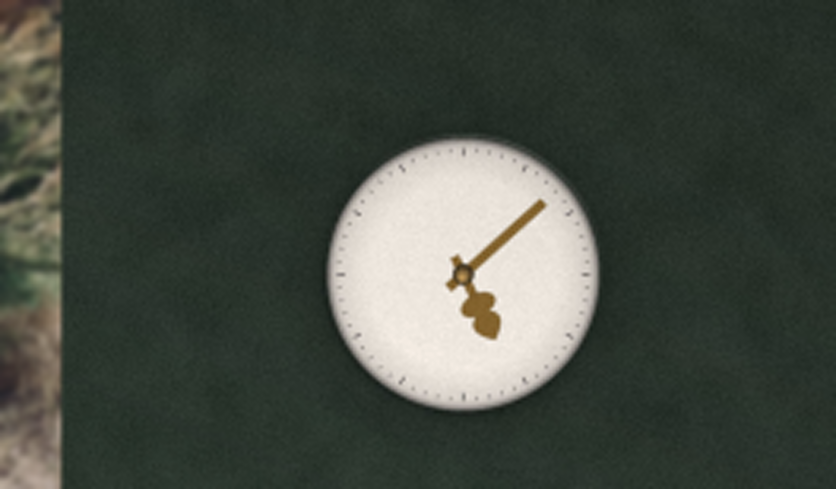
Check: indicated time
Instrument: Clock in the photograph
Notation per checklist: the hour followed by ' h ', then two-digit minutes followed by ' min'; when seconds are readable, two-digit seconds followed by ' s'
5 h 08 min
